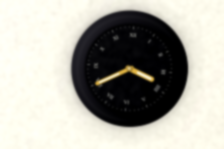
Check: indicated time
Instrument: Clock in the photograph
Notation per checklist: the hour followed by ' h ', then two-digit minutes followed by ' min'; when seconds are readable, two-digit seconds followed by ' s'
3 h 40 min
